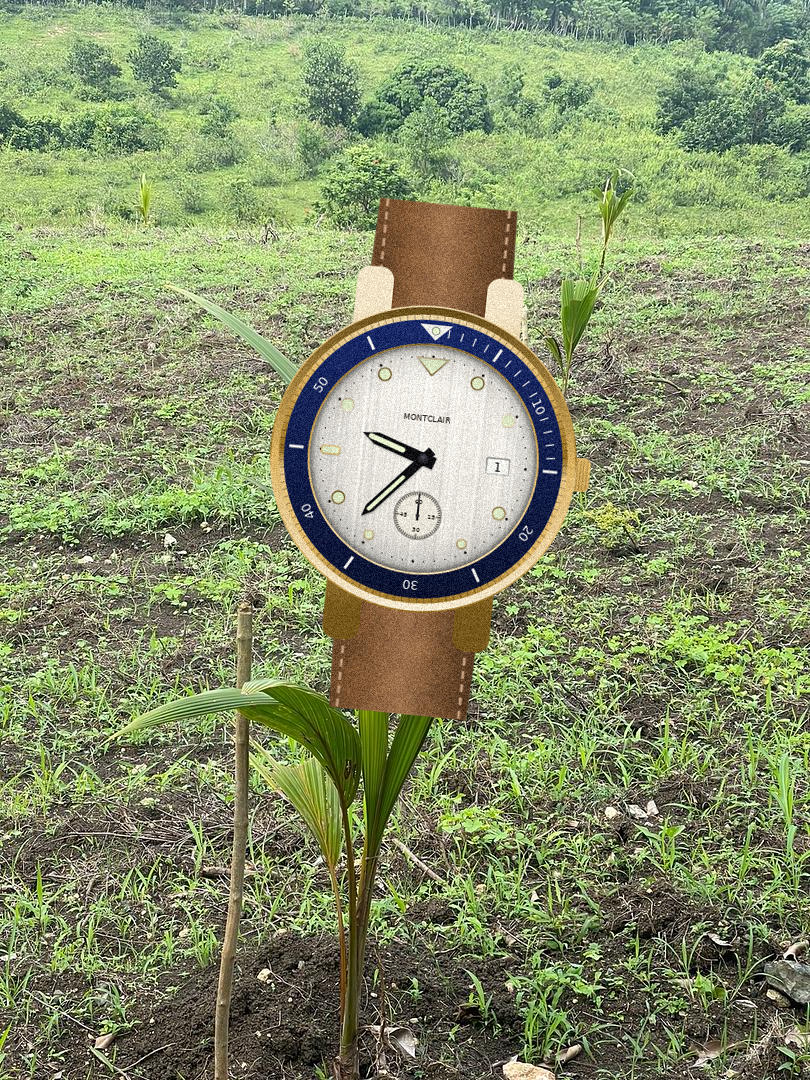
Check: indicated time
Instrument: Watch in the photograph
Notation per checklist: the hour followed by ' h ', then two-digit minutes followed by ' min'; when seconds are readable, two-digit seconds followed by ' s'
9 h 37 min
